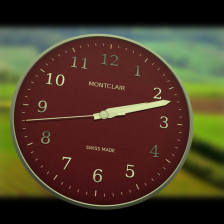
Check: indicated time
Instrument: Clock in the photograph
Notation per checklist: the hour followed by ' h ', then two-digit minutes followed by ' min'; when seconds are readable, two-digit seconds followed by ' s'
2 h 11 min 43 s
